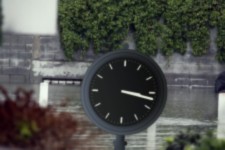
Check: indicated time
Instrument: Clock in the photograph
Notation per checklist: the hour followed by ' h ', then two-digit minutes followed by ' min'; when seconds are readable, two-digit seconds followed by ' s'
3 h 17 min
